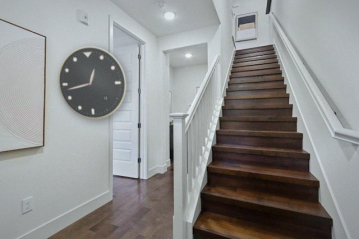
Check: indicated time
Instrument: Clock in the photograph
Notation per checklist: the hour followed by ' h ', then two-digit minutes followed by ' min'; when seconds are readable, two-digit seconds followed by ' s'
12 h 43 min
